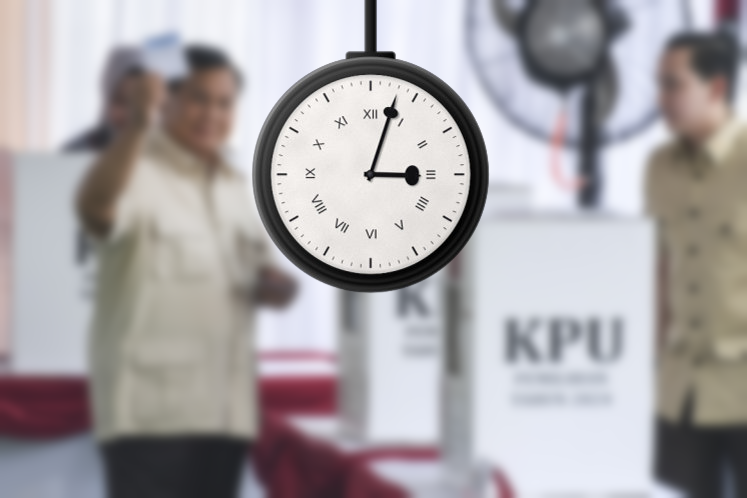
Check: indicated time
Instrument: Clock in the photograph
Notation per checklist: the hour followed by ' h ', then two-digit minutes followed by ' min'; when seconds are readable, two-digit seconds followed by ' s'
3 h 03 min
